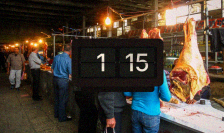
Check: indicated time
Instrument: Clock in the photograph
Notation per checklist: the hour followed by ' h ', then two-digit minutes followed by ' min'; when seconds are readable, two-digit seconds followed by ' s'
1 h 15 min
